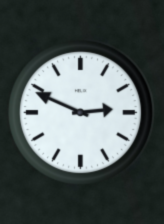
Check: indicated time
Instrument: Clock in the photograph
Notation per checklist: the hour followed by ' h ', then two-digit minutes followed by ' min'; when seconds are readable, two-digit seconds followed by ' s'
2 h 49 min
